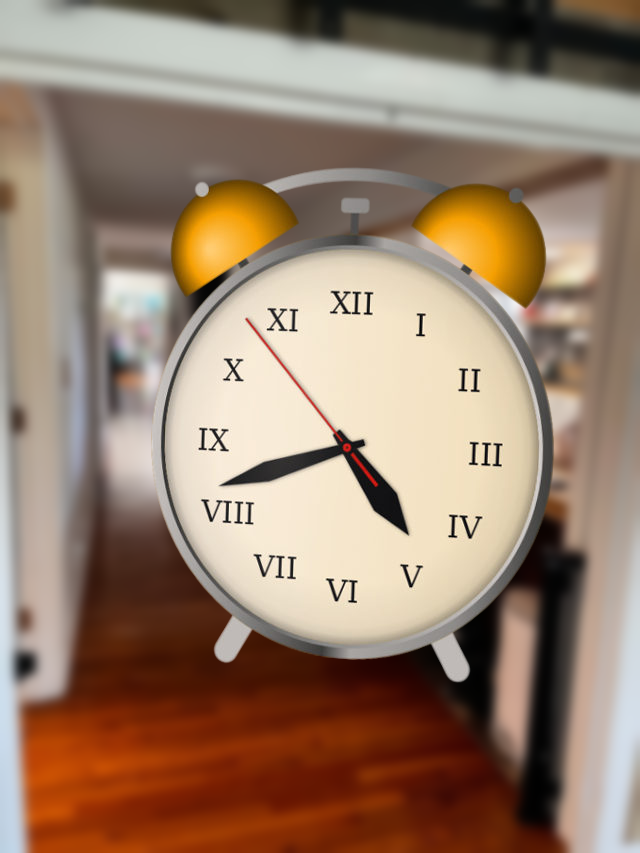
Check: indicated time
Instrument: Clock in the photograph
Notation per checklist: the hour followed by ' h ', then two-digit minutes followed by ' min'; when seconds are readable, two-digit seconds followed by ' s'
4 h 41 min 53 s
